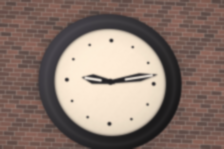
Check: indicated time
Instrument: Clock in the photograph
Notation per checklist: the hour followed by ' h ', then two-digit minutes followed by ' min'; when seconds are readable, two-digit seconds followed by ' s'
9 h 13 min
